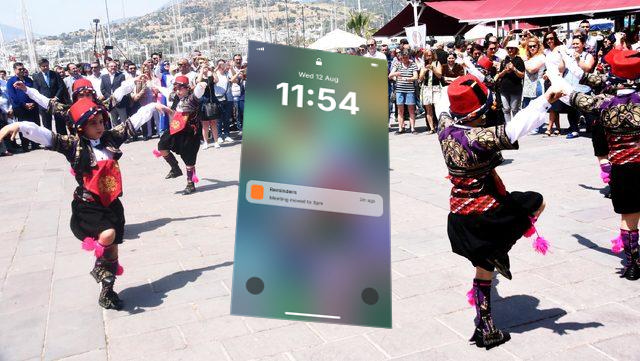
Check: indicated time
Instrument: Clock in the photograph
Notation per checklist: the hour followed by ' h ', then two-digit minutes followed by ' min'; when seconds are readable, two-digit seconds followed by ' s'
11 h 54 min
